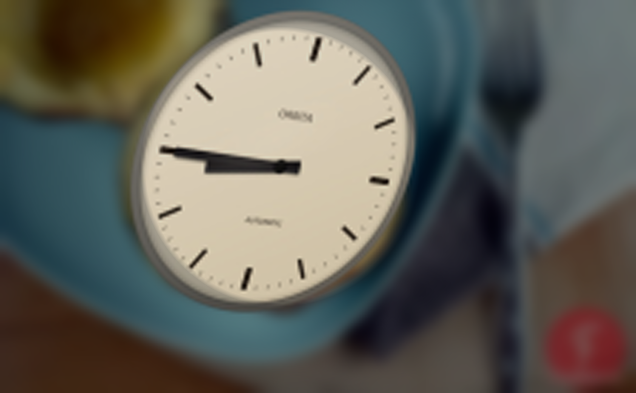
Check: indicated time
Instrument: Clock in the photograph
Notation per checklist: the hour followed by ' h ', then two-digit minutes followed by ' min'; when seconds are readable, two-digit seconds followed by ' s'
8 h 45 min
